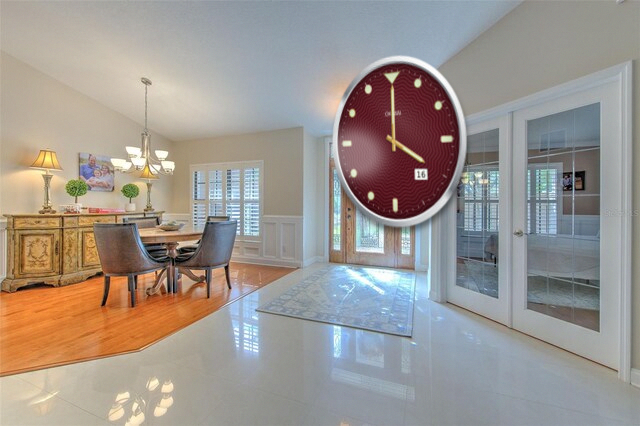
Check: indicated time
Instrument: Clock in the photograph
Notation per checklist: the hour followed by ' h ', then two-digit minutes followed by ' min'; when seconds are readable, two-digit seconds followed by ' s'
4 h 00 min
